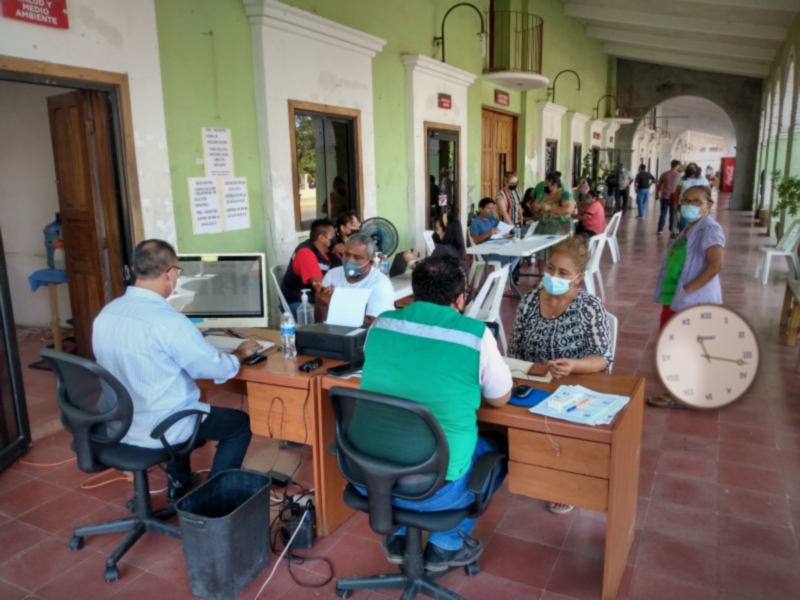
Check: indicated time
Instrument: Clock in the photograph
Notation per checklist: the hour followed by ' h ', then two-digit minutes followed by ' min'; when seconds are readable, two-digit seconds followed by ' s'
11 h 17 min
